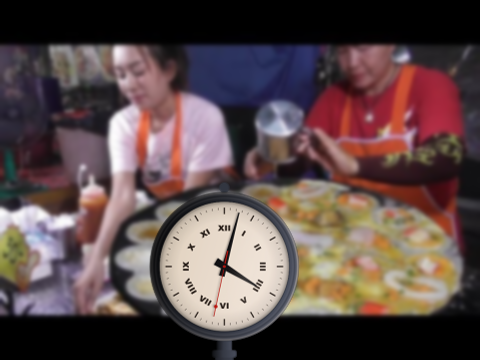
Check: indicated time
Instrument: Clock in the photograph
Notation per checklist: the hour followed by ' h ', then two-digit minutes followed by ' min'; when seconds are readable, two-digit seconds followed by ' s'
4 h 02 min 32 s
